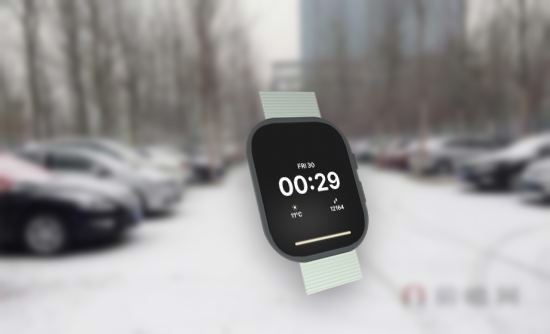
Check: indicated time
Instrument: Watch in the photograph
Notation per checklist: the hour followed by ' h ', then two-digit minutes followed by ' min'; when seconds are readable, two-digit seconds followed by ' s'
0 h 29 min
